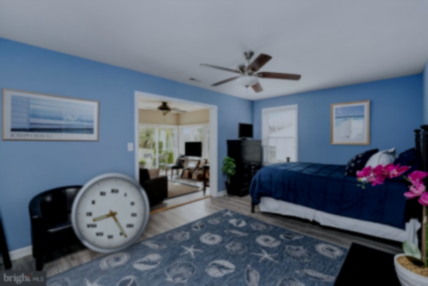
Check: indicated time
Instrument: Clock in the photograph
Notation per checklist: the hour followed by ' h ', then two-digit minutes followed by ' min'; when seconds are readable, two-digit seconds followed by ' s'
8 h 24 min
